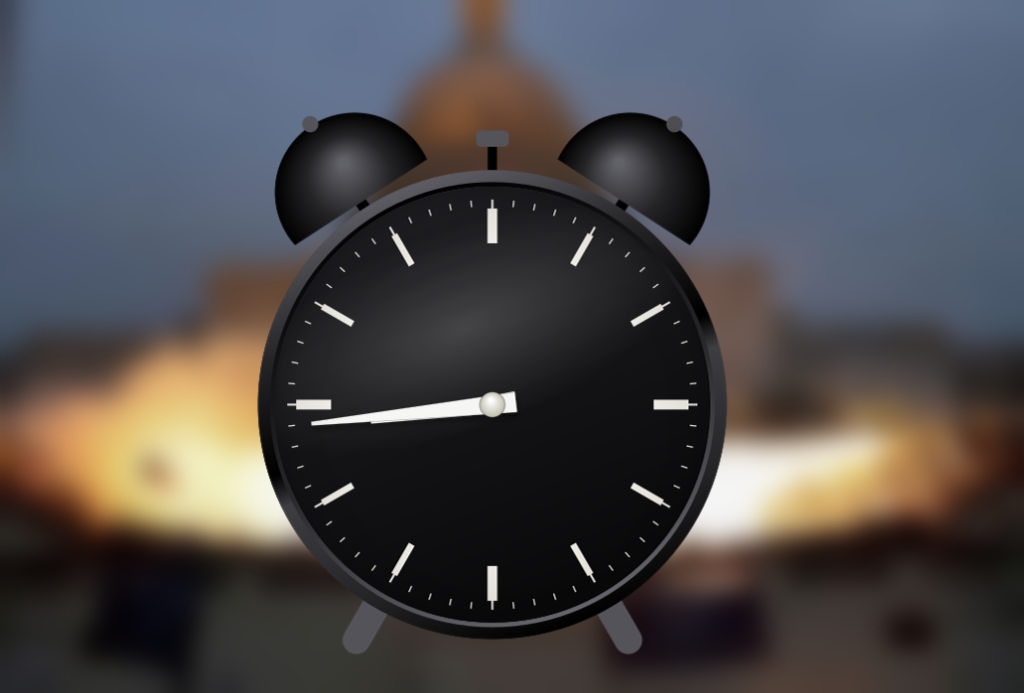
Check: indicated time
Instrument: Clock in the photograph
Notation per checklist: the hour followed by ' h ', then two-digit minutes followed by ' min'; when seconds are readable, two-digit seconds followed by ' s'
8 h 44 min
